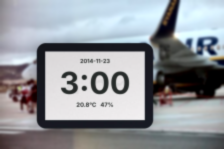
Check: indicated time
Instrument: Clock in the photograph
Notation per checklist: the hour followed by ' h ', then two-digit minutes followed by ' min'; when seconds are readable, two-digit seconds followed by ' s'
3 h 00 min
